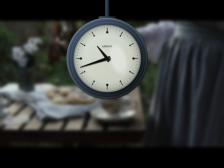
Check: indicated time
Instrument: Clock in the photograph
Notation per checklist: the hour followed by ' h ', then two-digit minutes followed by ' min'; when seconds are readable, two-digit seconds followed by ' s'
10 h 42 min
